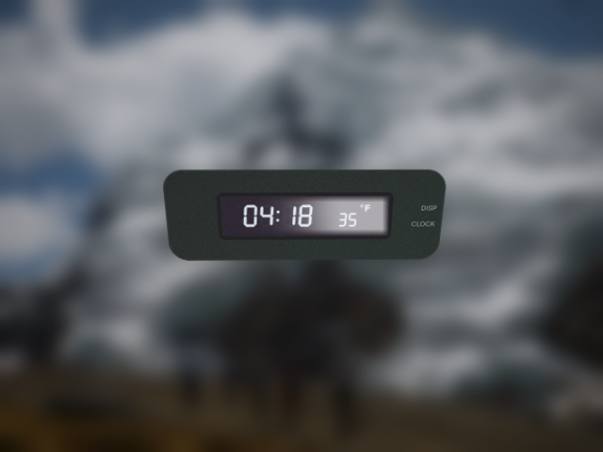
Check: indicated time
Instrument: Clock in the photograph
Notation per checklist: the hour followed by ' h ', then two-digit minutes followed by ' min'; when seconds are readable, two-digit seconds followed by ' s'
4 h 18 min
